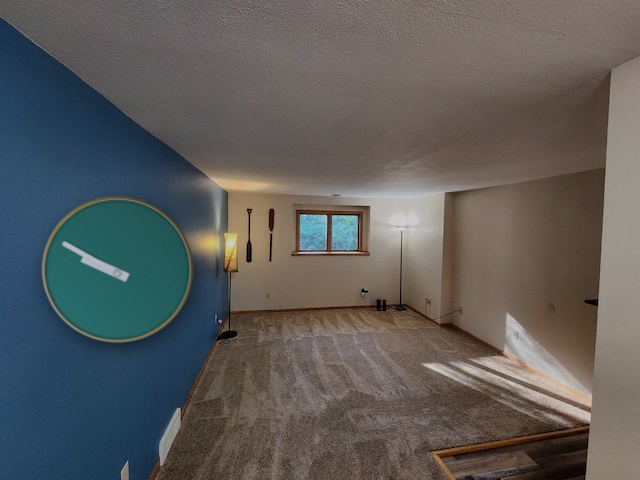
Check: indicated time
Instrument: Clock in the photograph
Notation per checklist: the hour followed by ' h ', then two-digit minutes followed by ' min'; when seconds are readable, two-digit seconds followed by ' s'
9 h 50 min
